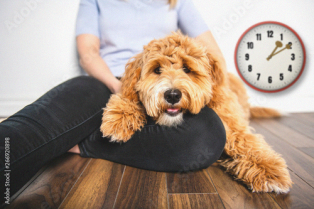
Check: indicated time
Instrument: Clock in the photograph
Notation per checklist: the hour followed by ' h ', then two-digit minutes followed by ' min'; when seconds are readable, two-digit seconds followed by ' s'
1 h 10 min
